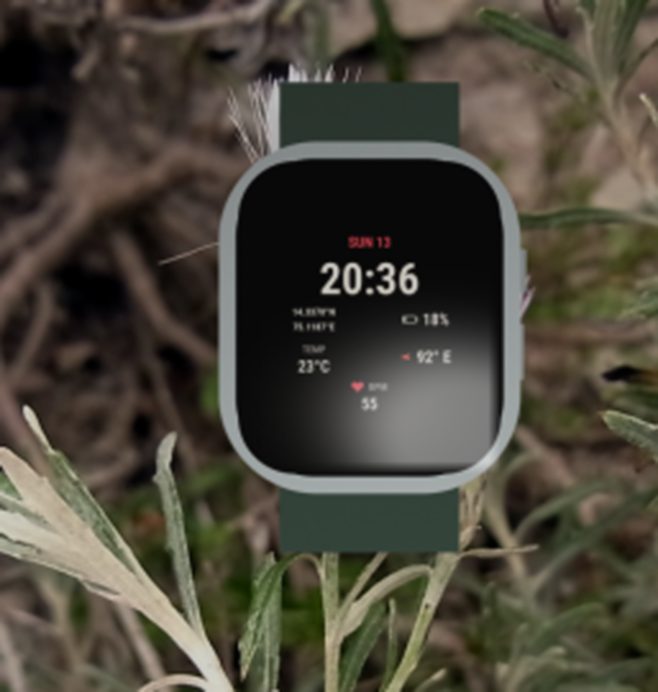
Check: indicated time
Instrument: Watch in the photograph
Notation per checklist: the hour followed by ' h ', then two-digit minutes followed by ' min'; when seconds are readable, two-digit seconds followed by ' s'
20 h 36 min
